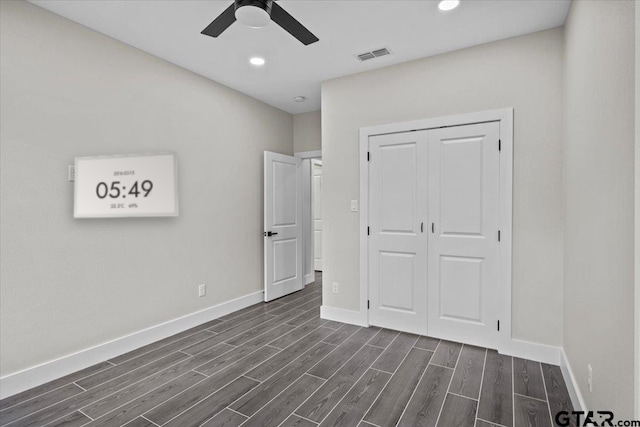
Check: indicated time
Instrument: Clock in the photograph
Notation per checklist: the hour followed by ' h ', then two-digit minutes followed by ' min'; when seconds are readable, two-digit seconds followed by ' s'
5 h 49 min
